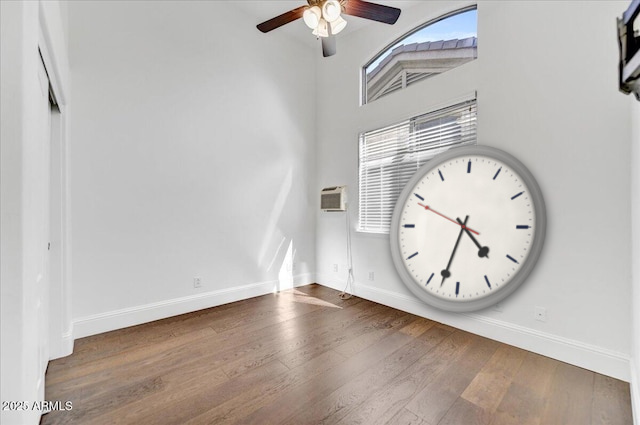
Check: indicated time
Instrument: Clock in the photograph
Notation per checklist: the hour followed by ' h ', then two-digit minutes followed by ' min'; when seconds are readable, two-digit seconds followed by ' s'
4 h 32 min 49 s
